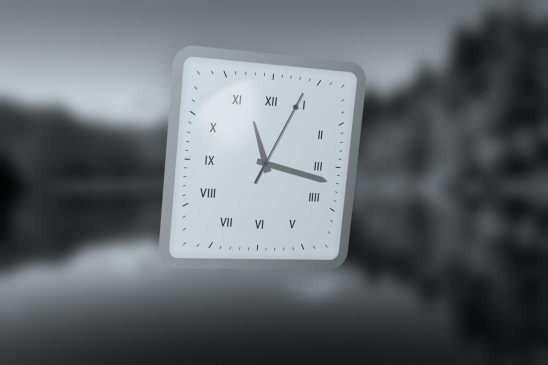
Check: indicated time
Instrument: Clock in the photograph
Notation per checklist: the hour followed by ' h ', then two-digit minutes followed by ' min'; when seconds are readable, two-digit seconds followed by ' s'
11 h 17 min 04 s
